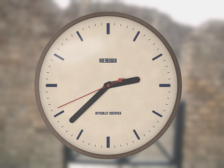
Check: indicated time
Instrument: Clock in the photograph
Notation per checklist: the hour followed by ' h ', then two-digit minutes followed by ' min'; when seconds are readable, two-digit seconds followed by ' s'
2 h 37 min 41 s
